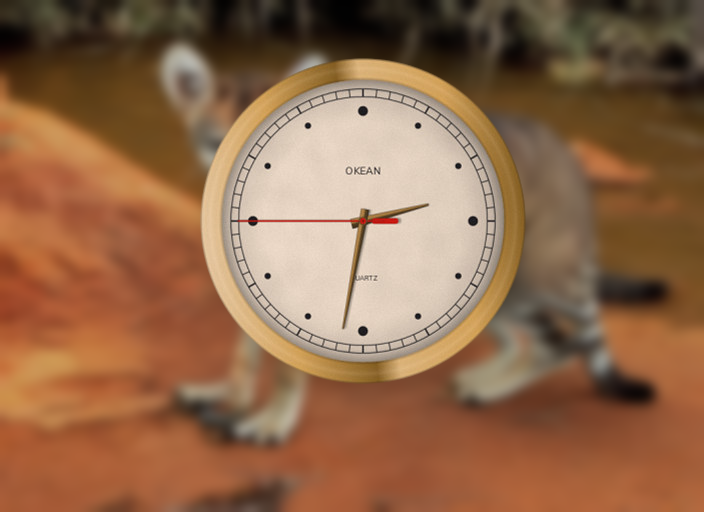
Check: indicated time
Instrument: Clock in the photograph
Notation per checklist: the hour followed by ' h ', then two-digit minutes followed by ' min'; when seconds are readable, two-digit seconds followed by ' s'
2 h 31 min 45 s
